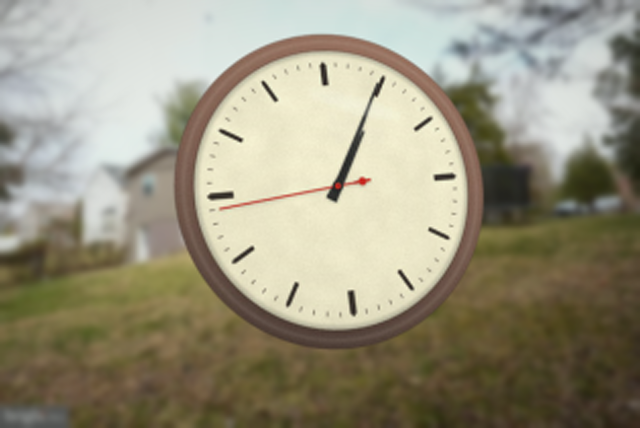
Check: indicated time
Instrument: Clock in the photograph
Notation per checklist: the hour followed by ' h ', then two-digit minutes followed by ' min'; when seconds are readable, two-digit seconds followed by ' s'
1 h 04 min 44 s
